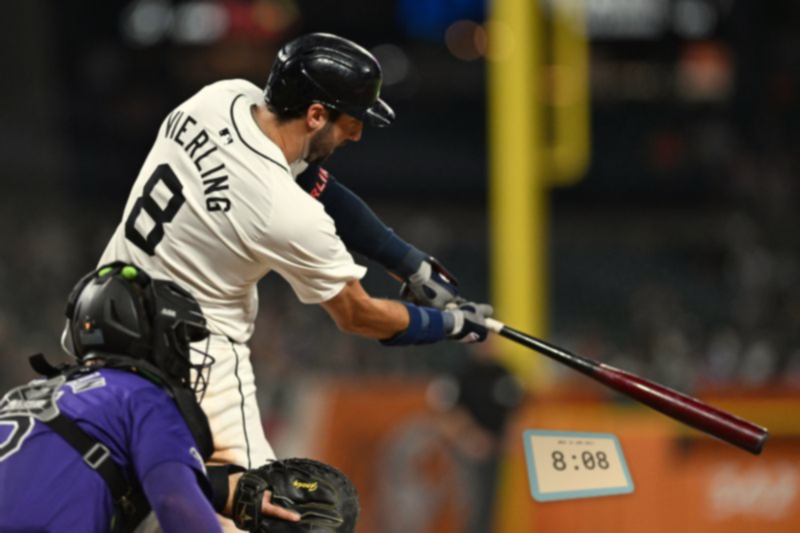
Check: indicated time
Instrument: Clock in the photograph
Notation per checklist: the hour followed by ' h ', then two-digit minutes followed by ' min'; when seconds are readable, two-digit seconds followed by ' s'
8 h 08 min
